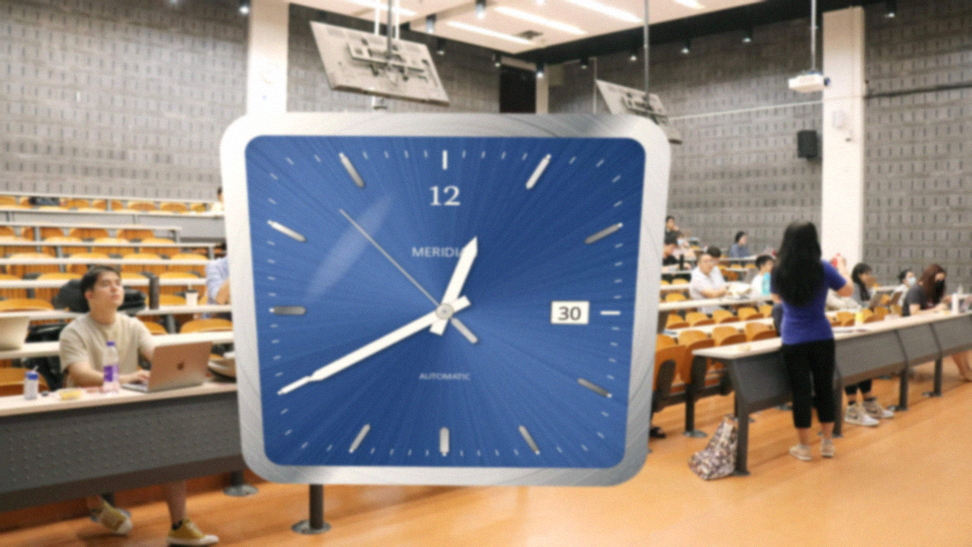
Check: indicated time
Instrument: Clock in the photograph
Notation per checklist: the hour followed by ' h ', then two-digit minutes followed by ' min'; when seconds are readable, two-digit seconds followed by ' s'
12 h 39 min 53 s
